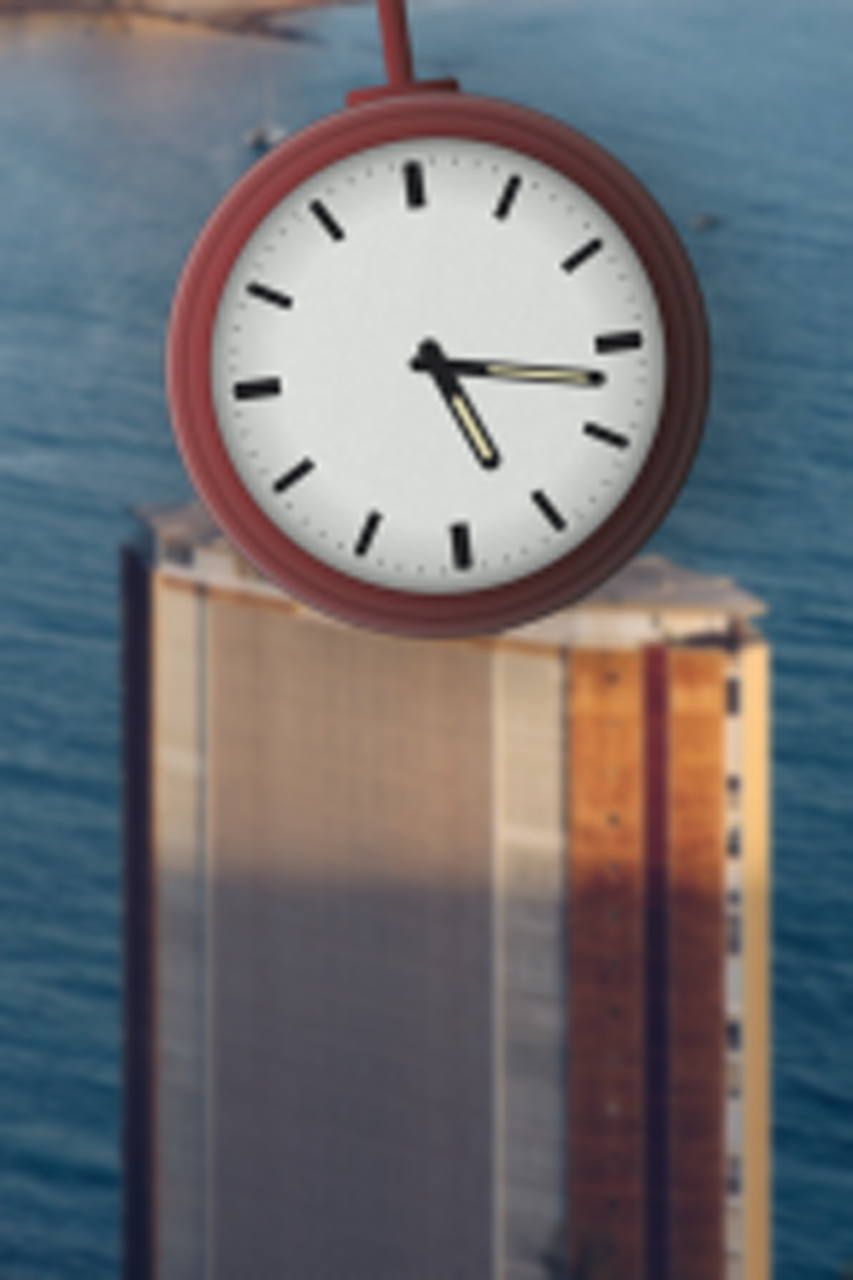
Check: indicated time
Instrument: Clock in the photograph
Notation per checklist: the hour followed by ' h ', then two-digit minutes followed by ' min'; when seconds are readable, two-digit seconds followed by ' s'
5 h 17 min
